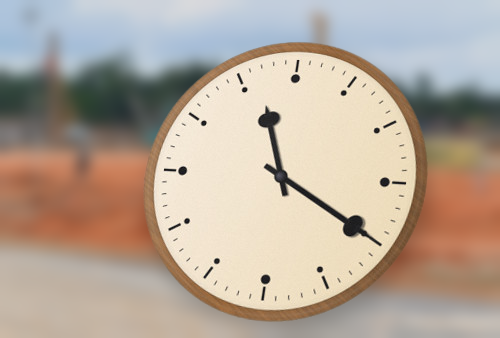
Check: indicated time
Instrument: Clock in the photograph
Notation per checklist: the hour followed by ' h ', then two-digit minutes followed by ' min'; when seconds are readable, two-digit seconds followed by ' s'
11 h 20 min
